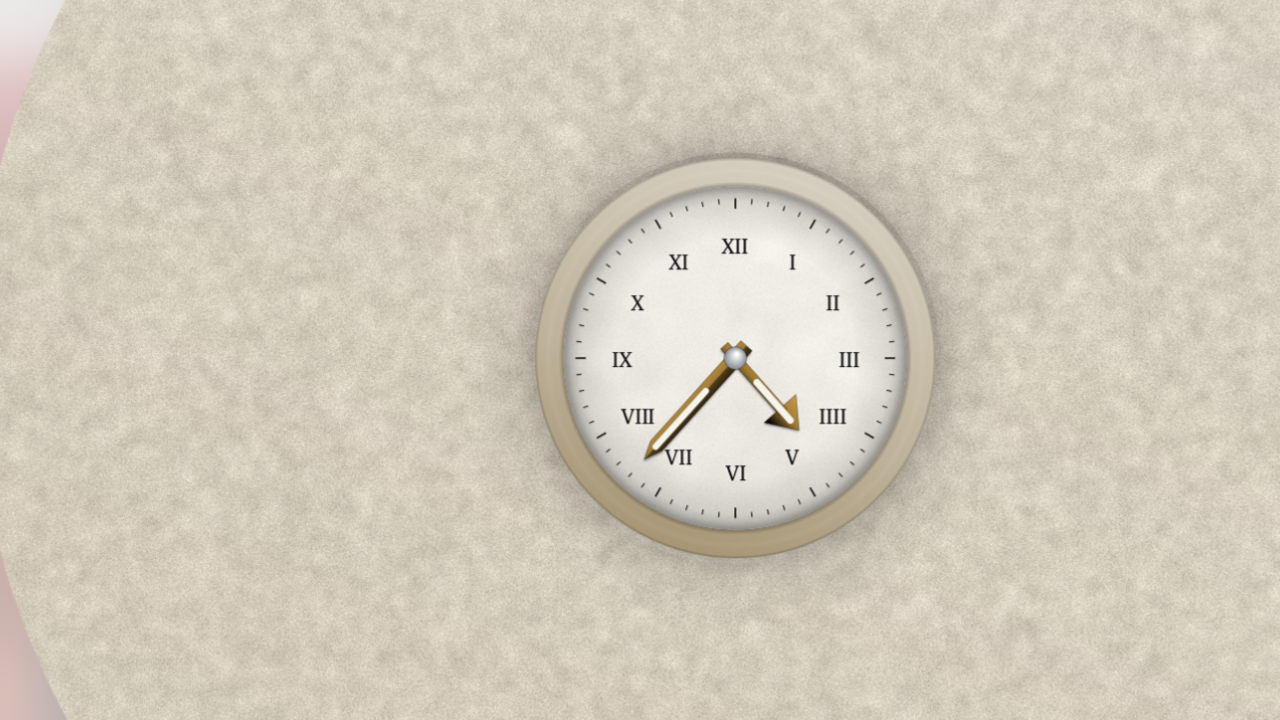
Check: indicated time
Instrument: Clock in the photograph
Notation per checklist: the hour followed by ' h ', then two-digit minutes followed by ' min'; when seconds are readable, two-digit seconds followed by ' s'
4 h 37 min
